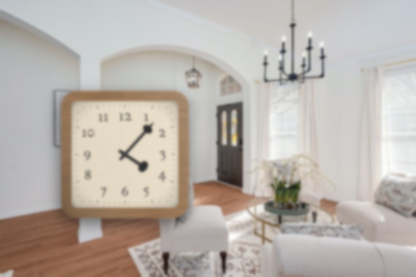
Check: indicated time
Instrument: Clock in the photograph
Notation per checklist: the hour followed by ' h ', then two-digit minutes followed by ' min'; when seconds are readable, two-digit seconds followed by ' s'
4 h 07 min
